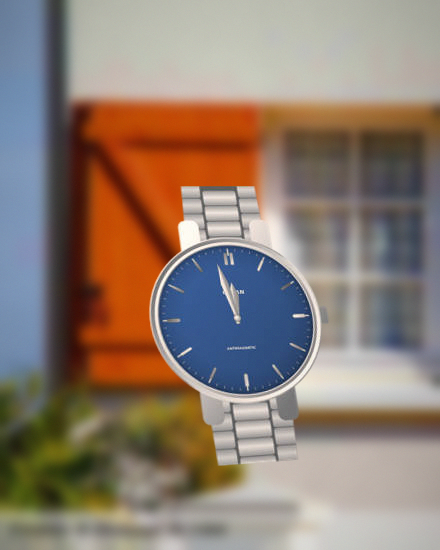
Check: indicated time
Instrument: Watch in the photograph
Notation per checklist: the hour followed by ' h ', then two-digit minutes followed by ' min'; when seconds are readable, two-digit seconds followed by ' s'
11 h 58 min
